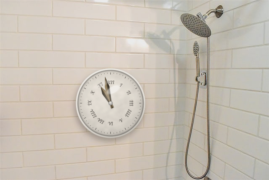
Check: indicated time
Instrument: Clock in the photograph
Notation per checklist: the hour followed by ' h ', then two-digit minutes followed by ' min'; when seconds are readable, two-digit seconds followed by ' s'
10 h 58 min
